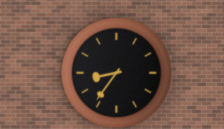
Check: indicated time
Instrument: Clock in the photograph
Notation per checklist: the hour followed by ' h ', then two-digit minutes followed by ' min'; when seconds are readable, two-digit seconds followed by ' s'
8 h 36 min
